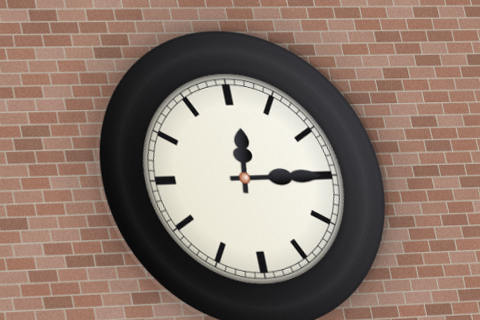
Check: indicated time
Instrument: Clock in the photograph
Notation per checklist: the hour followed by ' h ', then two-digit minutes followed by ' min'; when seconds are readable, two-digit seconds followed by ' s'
12 h 15 min
